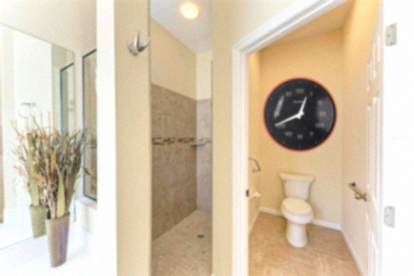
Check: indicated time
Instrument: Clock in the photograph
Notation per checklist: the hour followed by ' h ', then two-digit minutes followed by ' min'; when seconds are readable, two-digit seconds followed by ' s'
12 h 41 min
